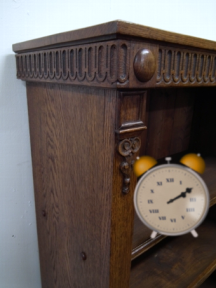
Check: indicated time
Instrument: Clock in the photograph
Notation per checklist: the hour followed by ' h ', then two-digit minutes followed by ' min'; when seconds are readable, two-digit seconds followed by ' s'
2 h 10 min
